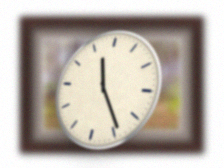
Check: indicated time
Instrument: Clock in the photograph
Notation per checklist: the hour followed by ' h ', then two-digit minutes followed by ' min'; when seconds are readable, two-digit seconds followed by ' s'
11 h 24 min
